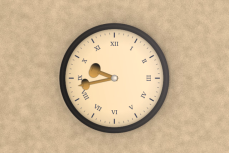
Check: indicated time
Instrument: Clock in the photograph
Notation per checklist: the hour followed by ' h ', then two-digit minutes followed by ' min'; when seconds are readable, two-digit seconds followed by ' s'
9 h 43 min
